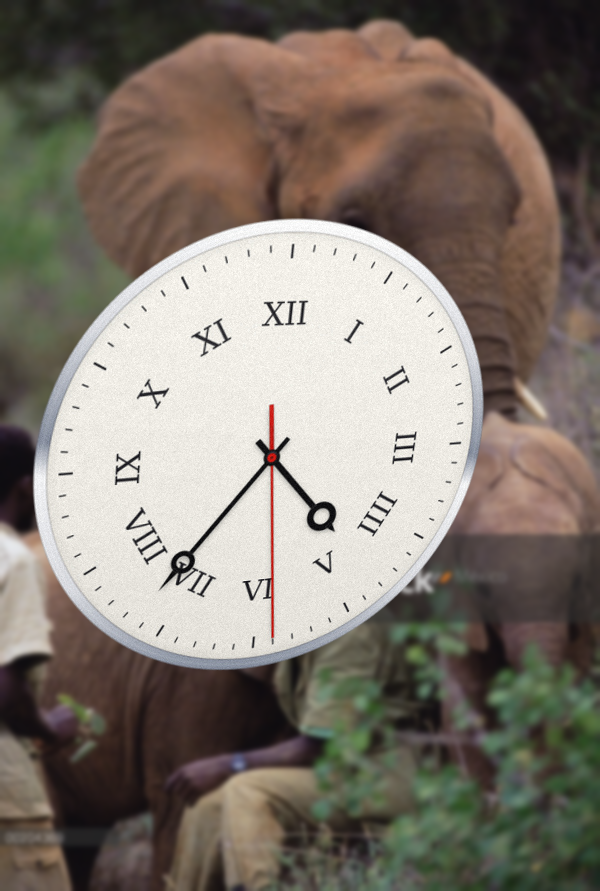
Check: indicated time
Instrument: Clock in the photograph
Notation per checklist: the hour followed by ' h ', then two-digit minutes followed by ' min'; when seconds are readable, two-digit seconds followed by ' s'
4 h 36 min 29 s
